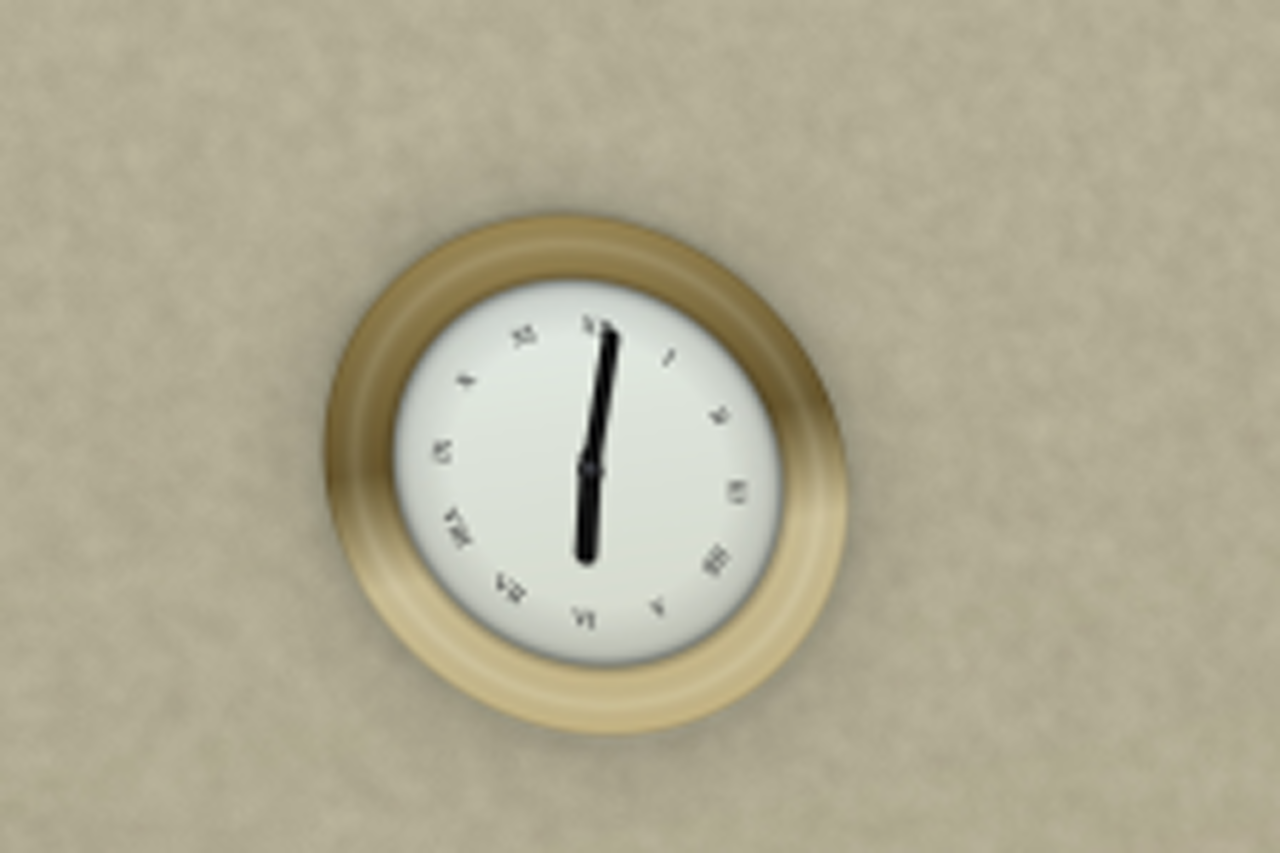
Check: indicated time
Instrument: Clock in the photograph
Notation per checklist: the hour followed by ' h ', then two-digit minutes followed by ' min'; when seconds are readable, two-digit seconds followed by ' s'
6 h 01 min
